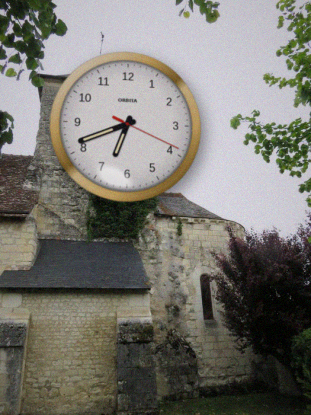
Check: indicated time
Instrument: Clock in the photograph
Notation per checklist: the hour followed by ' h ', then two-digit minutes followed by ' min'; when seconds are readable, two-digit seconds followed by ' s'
6 h 41 min 19 s
